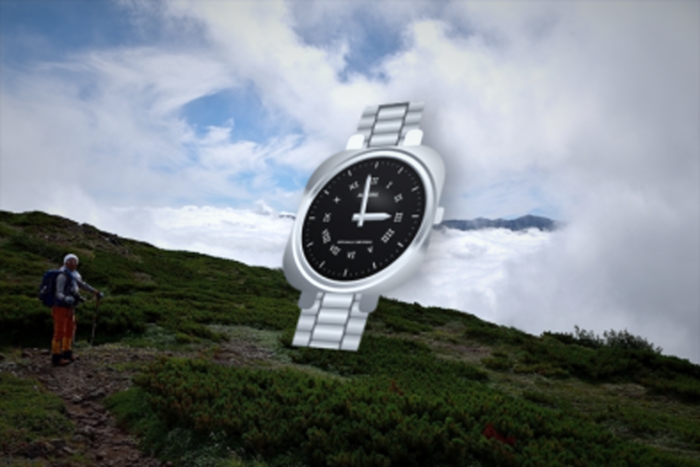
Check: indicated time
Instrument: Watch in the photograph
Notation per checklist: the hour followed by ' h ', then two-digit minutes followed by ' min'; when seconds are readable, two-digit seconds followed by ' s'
2 h 59 min
